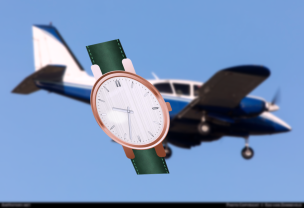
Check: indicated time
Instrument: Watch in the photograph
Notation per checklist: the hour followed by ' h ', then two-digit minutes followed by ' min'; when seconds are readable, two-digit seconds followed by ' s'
9 h 33 min
